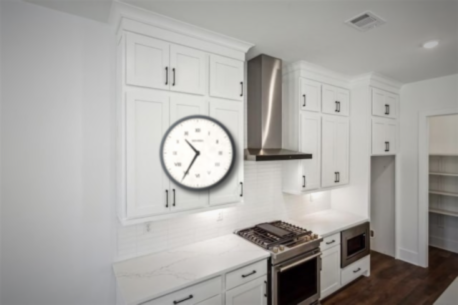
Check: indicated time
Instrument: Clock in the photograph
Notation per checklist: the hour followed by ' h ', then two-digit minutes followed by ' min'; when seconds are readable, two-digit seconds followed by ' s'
10 h 35 min
